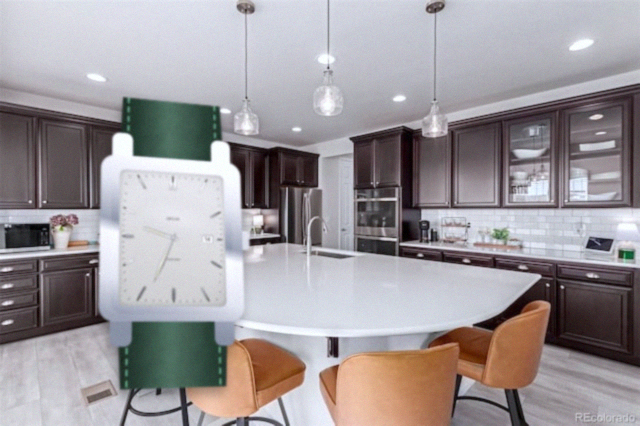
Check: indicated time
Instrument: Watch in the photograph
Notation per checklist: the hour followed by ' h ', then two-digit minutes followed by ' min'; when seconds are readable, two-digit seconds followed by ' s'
9 h 34 min
